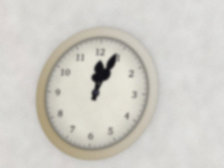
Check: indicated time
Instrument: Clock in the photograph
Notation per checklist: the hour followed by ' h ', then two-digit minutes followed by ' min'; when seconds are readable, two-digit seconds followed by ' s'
12 h 04 min
